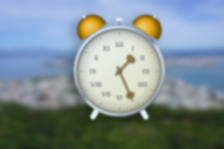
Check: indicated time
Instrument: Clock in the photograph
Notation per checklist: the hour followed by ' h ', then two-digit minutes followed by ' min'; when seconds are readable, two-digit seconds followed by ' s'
1 h 26 min
